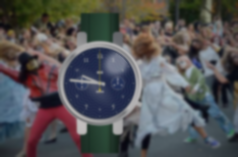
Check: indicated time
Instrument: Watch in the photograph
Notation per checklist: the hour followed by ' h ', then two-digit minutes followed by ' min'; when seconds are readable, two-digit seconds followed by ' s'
9 h 46 min
